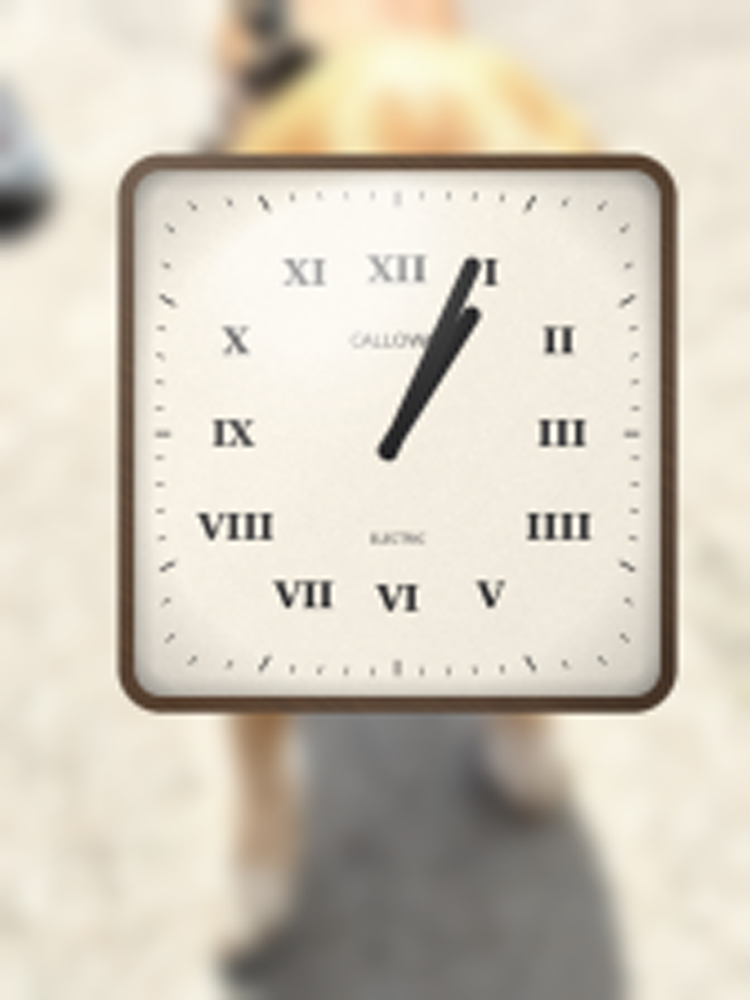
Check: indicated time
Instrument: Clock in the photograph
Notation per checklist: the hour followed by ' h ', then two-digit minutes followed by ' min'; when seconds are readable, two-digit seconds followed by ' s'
1 h 04 min
